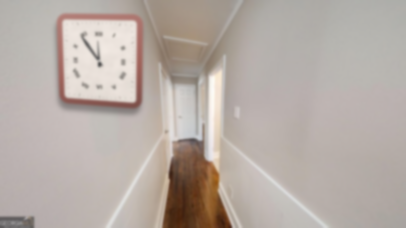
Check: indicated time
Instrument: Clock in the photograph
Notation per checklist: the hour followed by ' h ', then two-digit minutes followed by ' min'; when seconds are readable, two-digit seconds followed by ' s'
11 h 54 min
